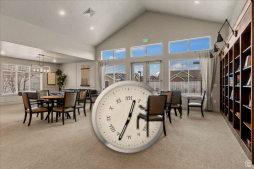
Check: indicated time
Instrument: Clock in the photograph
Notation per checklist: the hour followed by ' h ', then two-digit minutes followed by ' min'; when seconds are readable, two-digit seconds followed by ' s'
12 h 34 min
